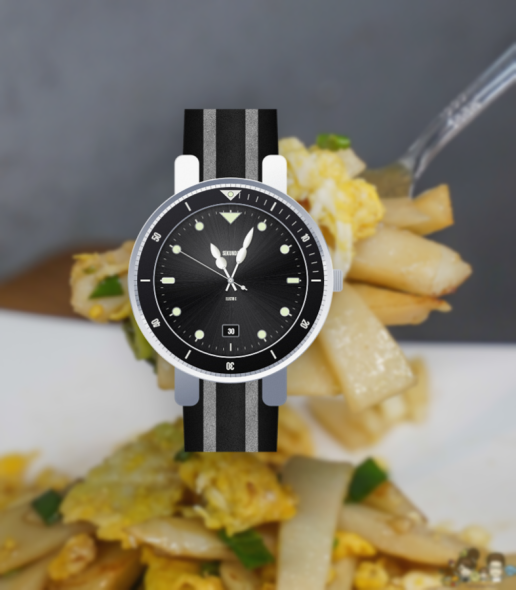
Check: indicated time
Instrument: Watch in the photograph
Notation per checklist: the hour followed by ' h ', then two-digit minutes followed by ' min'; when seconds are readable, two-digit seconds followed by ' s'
11 h 03 min 50 s
